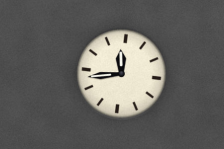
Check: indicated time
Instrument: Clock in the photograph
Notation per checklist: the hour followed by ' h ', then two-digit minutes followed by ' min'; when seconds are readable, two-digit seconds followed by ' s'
11 h 43 min
